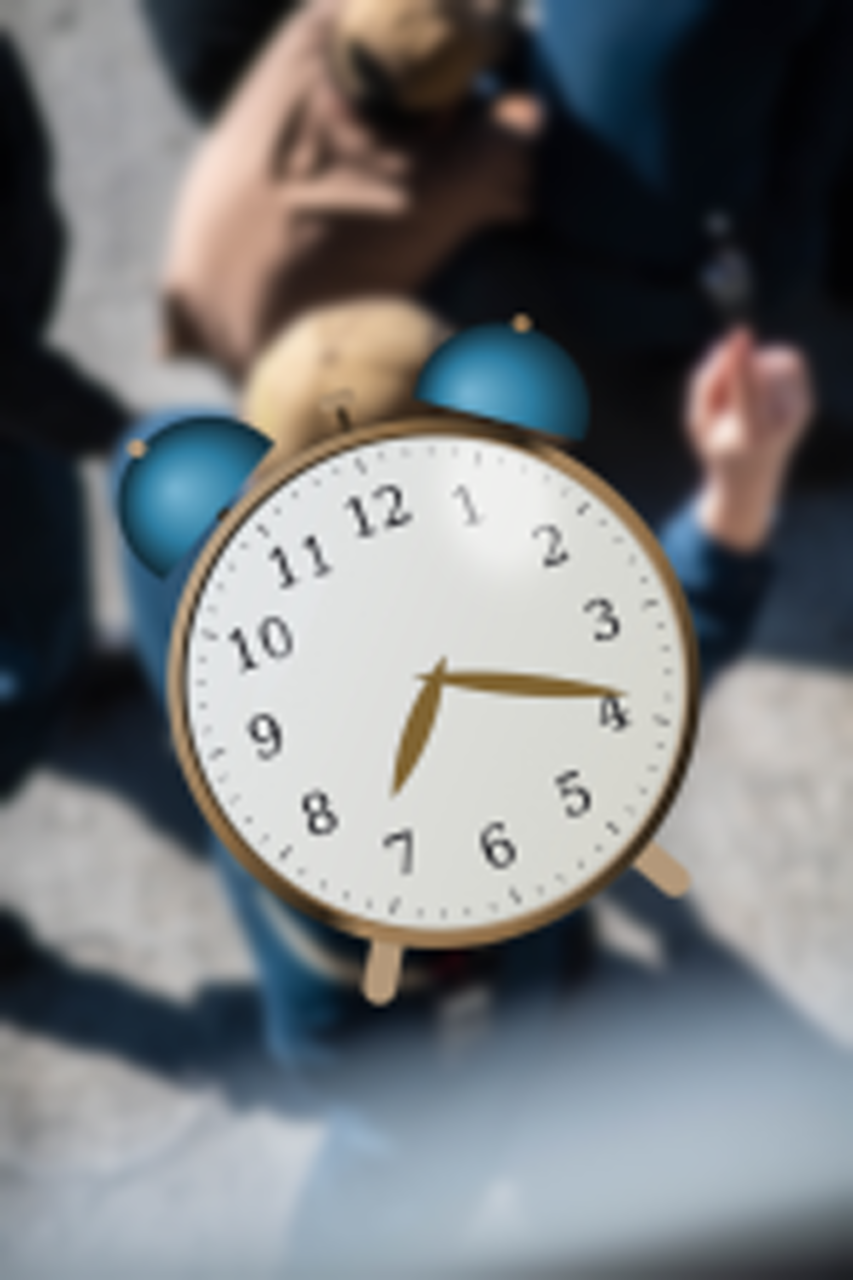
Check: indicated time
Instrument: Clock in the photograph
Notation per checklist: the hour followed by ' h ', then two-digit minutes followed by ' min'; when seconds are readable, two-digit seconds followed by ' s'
7 h 19 min
